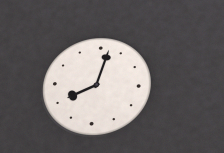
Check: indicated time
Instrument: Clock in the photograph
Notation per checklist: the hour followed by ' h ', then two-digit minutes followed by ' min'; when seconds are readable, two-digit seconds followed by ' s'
8 h 02 min
